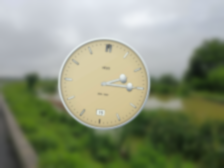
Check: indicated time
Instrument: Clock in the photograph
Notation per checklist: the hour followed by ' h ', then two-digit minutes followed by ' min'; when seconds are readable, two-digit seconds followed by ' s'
2 h 15 min
